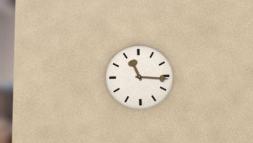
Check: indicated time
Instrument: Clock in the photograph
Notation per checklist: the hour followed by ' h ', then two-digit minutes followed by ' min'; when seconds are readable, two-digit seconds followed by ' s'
11 h 16 min
